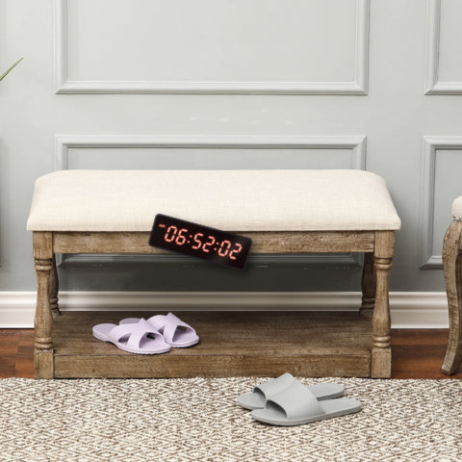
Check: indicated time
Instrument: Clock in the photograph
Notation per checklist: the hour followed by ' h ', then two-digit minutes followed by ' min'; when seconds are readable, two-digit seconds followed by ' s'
6 h 52 min 02 s
